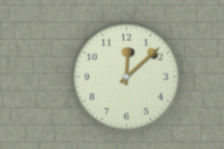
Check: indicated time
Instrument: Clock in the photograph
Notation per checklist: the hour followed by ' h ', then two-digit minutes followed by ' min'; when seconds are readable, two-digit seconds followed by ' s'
12 h 08 min
